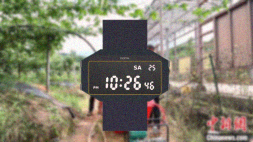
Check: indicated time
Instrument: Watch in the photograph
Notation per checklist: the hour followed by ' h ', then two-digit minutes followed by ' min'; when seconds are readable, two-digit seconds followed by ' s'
10 h 26 min 46 s
